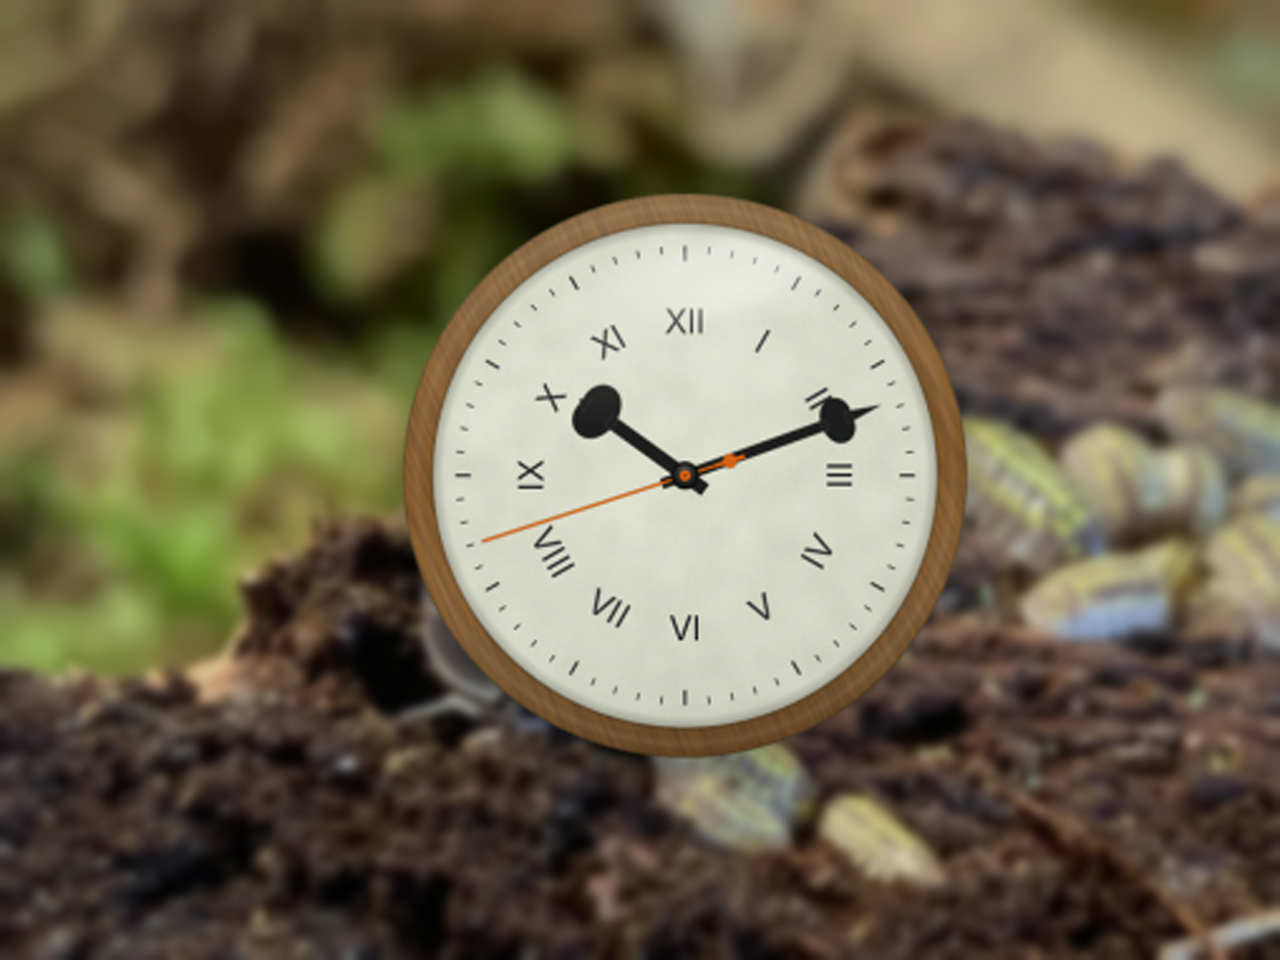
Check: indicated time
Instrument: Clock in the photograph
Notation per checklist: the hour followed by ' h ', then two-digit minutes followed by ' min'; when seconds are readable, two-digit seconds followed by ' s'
10 h 11 min 42 s
